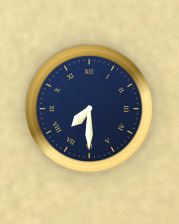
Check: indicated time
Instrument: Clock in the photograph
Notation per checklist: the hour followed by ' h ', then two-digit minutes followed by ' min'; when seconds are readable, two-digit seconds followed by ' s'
7 h 30 min
